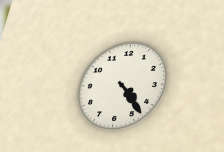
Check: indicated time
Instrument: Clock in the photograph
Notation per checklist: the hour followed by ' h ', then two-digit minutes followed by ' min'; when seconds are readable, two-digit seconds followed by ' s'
4 h 23 min
